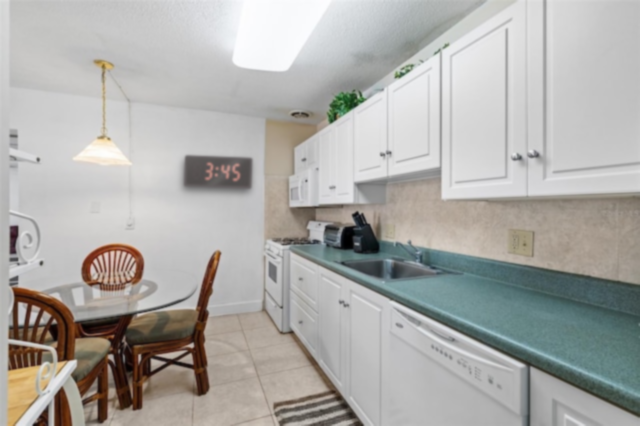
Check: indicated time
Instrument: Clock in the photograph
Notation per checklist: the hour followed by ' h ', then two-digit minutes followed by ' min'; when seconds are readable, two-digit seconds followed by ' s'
3 h 45 min
